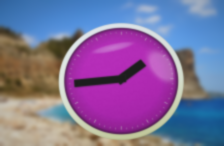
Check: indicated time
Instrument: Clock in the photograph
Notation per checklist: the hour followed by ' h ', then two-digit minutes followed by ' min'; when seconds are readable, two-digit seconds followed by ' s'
1 h 44 min
